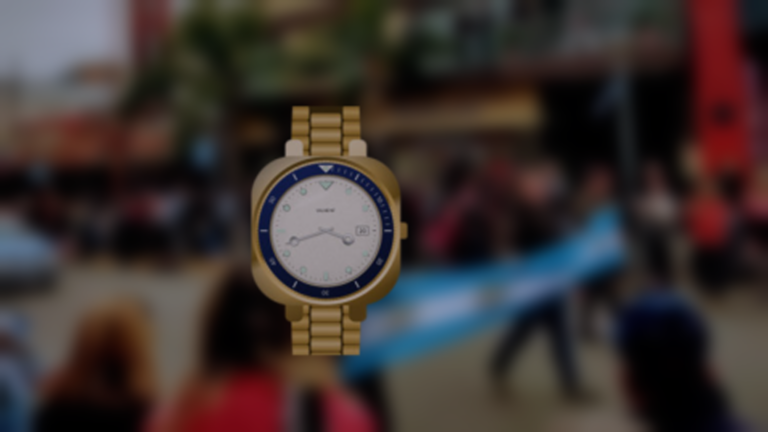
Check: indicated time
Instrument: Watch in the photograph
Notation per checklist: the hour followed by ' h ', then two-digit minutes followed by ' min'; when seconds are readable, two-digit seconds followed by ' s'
3 h 42 min
